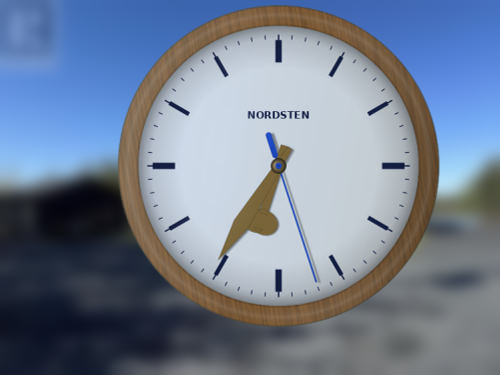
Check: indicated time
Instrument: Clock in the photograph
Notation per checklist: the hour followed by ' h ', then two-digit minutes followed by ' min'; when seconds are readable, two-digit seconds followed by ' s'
6 h 35 min 27 s
